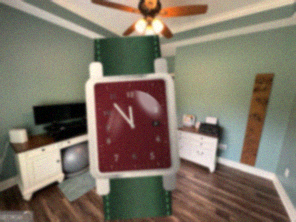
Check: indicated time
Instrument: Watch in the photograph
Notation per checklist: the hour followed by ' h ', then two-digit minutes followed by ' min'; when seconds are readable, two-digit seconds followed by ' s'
11 h 54 min
